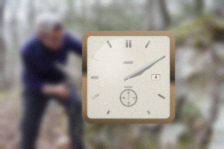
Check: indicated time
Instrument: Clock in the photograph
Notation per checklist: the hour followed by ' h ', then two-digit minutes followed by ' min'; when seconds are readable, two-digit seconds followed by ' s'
2 h 10 min
